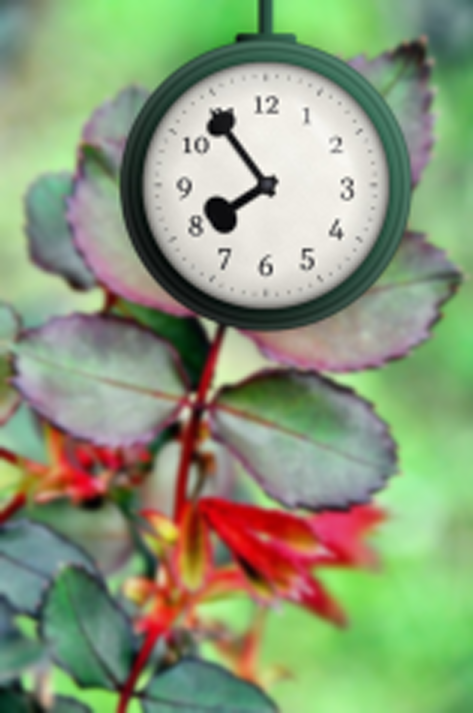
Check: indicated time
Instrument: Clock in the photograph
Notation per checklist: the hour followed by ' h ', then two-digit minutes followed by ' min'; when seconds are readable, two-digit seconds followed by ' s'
7 h 54 min
